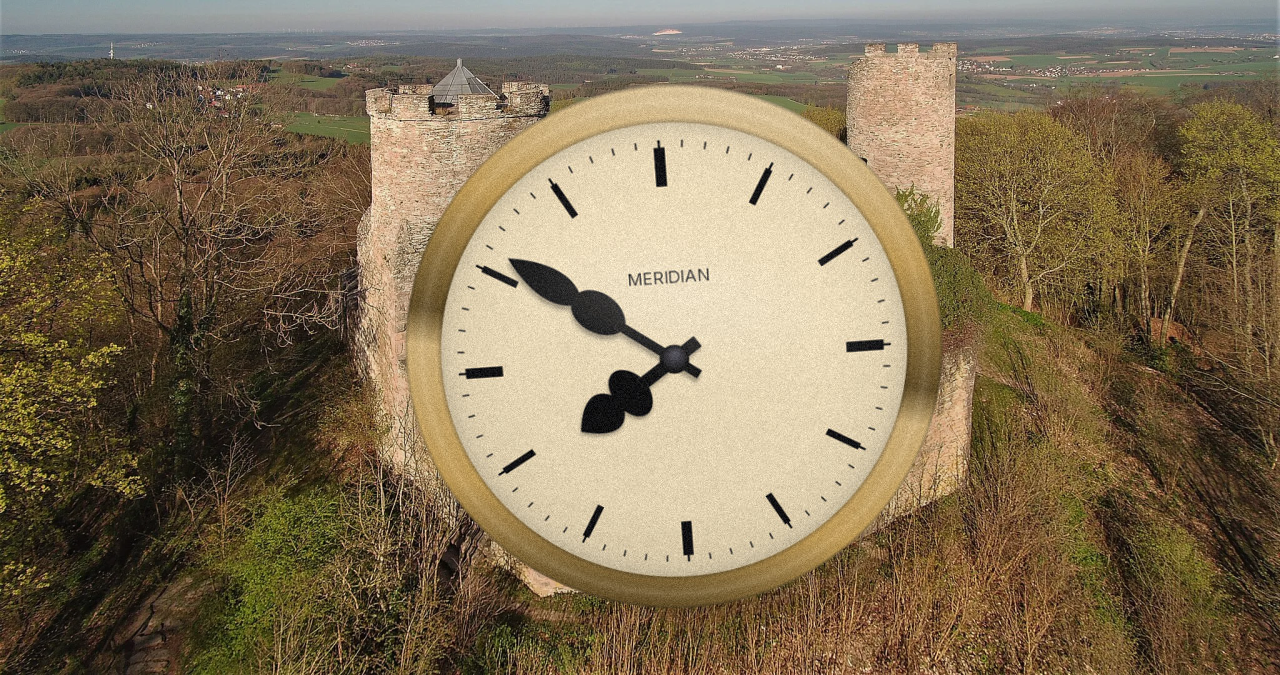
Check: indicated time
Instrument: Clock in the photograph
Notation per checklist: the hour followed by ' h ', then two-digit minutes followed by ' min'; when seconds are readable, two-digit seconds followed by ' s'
7 h 51 min
